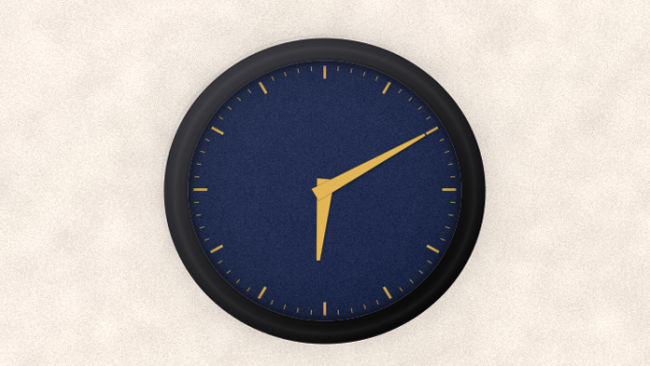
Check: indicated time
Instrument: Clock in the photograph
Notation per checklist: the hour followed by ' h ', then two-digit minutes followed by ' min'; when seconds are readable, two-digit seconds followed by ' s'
6 h 10 min
